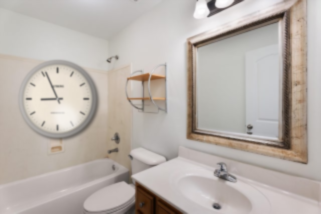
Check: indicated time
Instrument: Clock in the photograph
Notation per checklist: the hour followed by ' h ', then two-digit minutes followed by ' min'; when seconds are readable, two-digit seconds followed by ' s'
8 h 56 min
